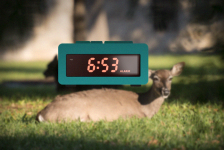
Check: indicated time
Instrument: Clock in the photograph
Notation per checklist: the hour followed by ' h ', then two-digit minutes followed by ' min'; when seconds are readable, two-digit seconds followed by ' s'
6 h 53 min
